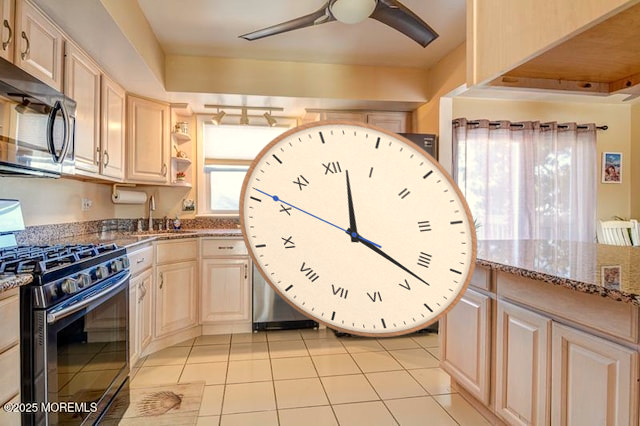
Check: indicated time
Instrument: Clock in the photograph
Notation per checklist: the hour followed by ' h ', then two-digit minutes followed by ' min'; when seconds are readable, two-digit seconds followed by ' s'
12 h 22 min 51 s
